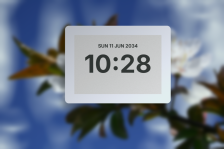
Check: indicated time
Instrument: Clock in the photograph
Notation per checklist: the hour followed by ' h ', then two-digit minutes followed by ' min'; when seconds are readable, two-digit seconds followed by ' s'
10 h 28 min
